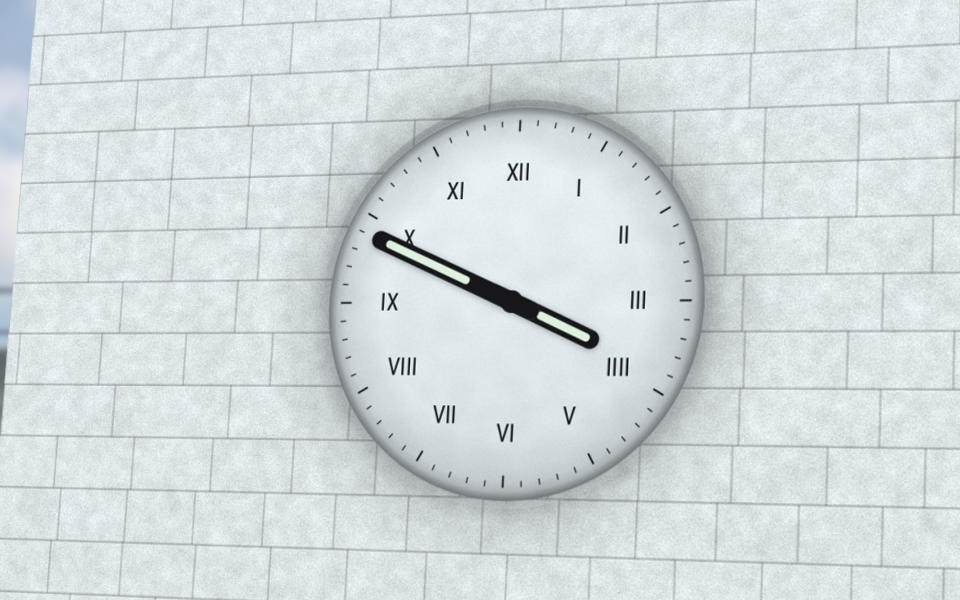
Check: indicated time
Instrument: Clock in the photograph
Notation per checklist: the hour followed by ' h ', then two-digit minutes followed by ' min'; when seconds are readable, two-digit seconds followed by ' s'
3 h 49 min
